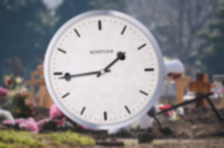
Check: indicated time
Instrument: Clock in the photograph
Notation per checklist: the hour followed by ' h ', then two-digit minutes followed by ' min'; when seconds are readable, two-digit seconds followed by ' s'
1 h 44 min
